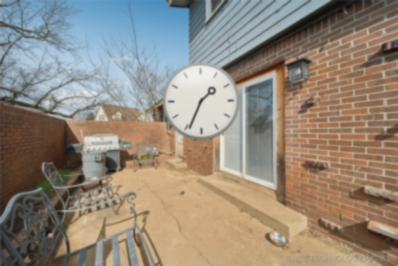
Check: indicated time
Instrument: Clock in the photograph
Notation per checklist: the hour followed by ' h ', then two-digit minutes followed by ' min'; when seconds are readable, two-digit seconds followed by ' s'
1 h 34 min
